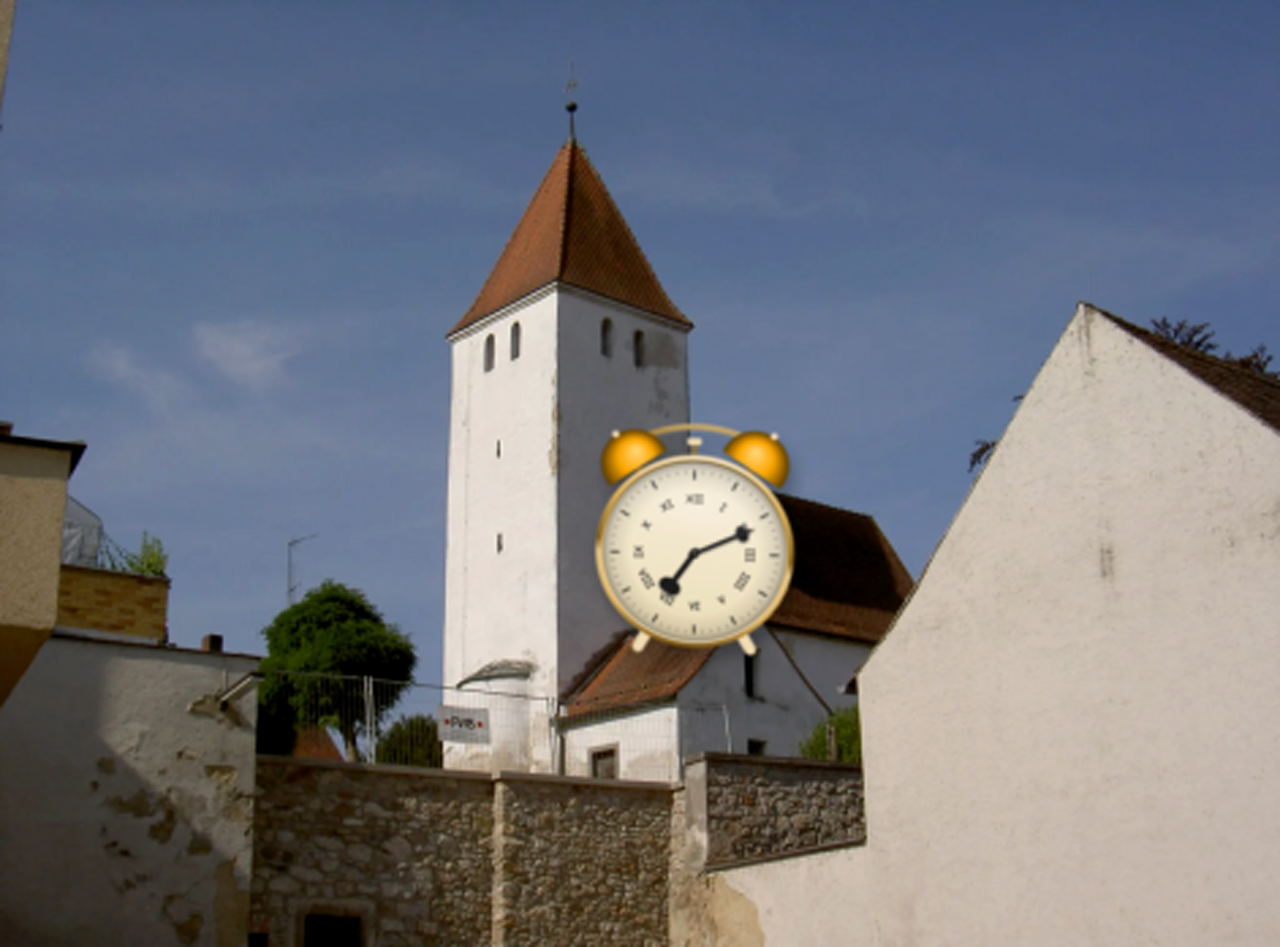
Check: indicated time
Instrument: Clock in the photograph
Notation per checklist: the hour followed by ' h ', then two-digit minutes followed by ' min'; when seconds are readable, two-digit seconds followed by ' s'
7 h 11 min
